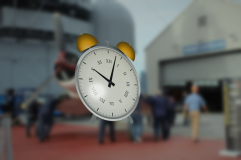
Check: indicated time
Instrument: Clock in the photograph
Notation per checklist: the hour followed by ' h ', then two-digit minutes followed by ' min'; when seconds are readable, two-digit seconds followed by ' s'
10 h 03 min
